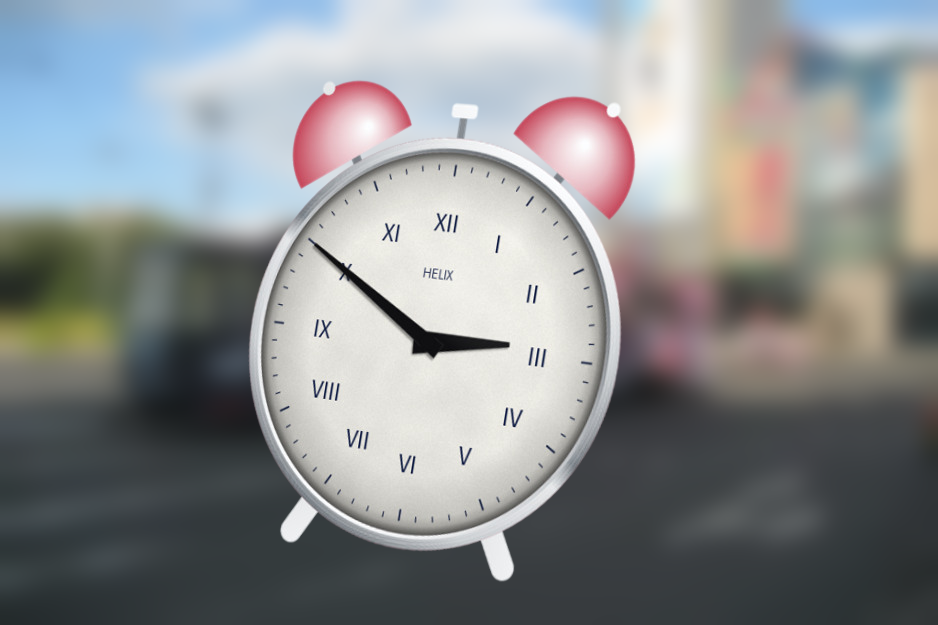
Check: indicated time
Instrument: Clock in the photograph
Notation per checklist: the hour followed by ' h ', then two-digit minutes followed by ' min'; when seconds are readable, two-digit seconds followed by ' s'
2 h 50 min
